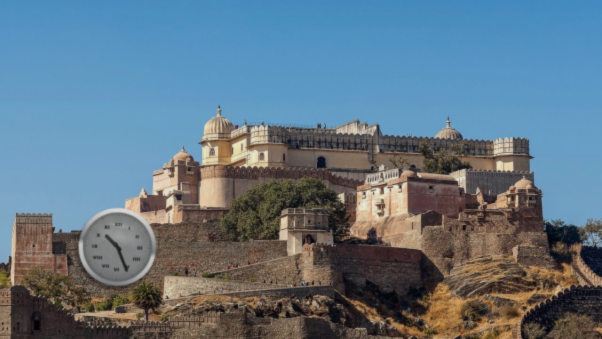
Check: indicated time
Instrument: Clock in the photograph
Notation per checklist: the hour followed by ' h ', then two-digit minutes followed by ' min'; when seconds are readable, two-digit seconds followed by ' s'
10 h 26 min
